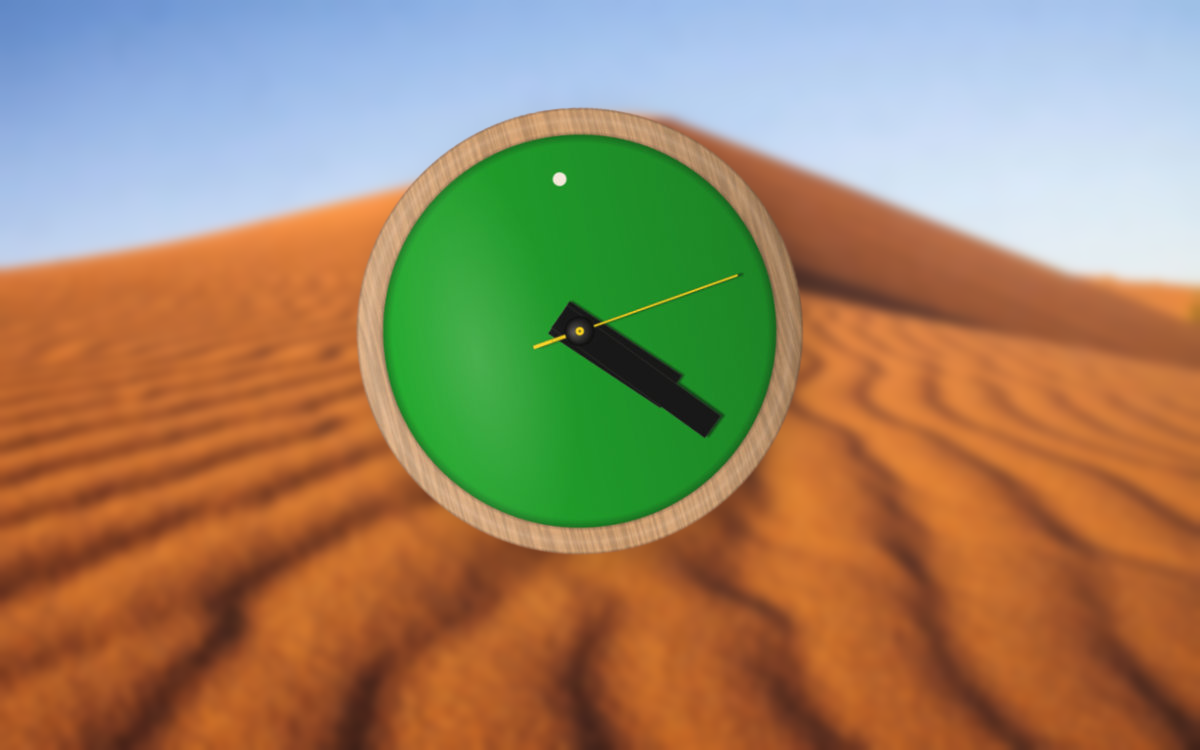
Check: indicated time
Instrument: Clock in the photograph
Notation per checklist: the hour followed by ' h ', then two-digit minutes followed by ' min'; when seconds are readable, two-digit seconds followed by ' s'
4 h 22 min 13 s
